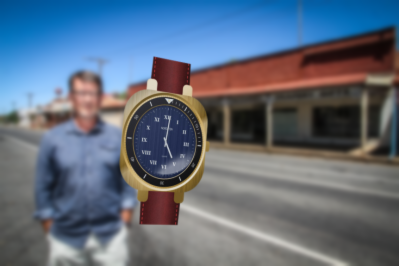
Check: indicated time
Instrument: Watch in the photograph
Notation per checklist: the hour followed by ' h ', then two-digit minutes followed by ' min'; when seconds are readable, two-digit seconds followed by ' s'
5 h 01 min
